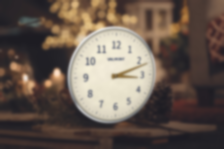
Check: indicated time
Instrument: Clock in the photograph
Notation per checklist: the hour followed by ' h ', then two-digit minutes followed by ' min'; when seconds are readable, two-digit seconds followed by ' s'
3 h 12 min
